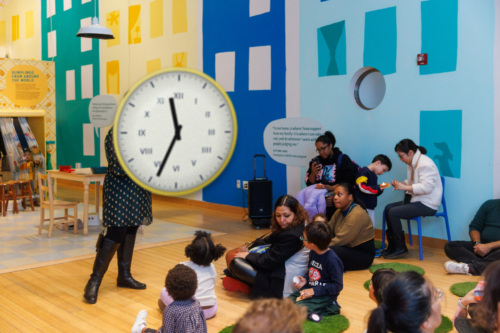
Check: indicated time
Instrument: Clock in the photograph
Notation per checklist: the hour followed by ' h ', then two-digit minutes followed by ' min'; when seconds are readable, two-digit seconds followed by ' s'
11 h 34 min
